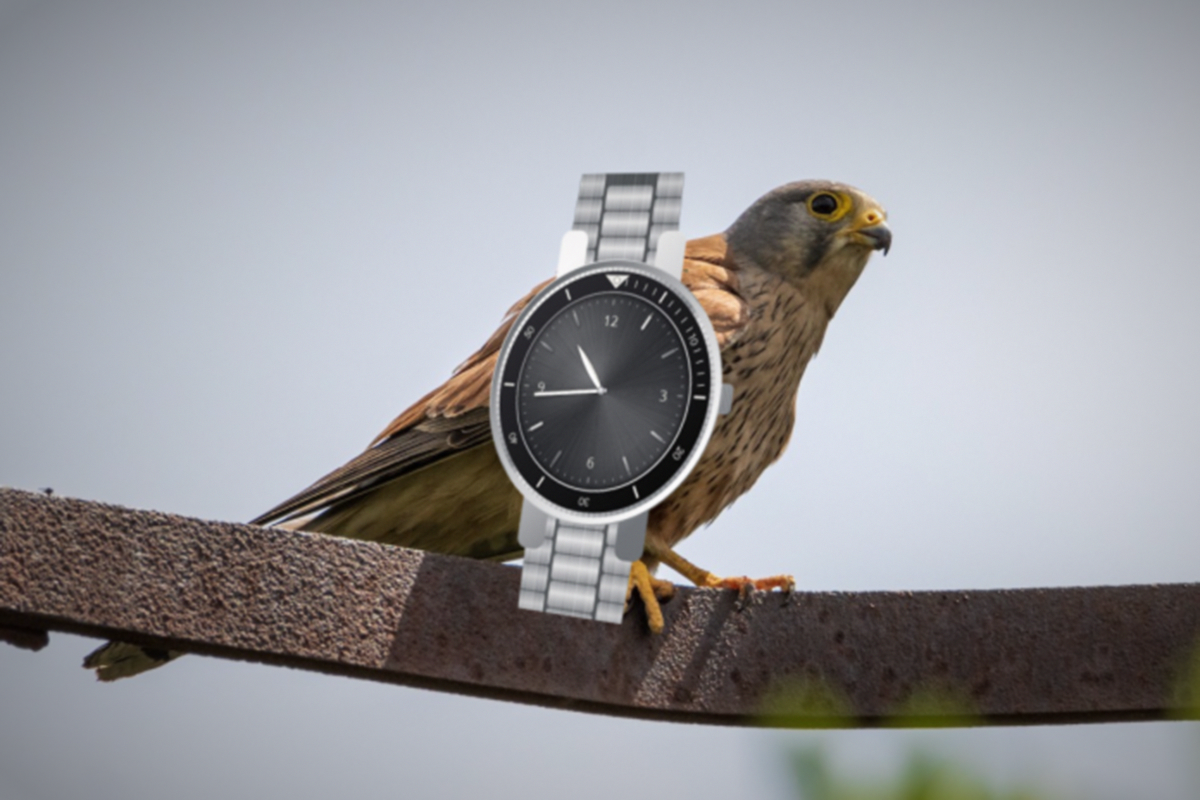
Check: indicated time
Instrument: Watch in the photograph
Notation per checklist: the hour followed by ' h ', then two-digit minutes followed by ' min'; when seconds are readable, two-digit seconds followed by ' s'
10 h 44 min
